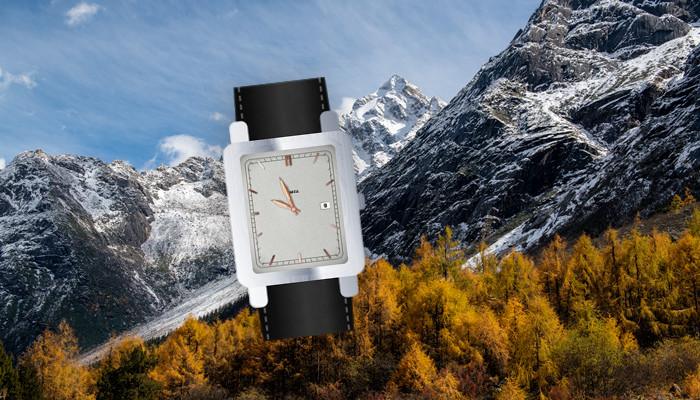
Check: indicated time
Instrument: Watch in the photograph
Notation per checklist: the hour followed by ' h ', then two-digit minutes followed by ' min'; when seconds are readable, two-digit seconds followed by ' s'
9 h 57 min
